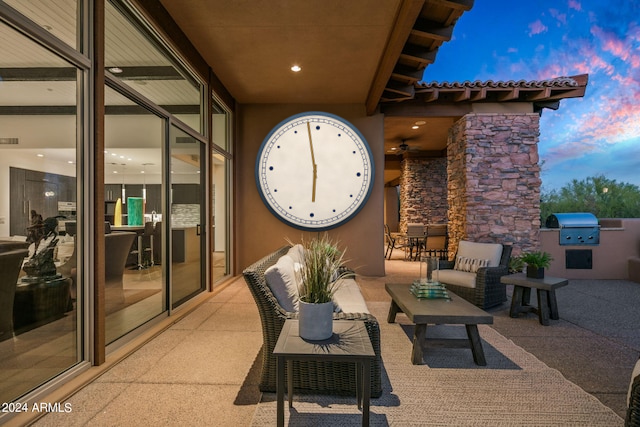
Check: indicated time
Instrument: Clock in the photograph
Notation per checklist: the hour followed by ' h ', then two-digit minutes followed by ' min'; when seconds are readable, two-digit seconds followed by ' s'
5 h 58 min
